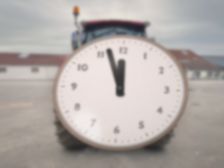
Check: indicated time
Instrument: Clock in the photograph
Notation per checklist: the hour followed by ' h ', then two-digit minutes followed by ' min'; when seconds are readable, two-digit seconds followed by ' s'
11 h 57 min
